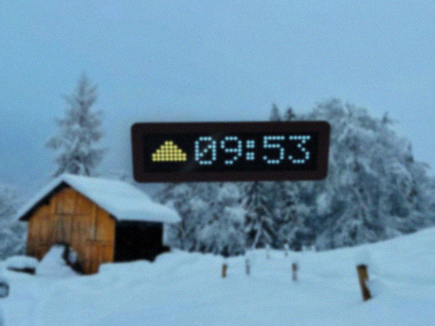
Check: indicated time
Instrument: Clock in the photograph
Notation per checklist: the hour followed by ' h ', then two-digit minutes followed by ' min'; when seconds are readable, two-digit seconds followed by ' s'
9 h 53 min
